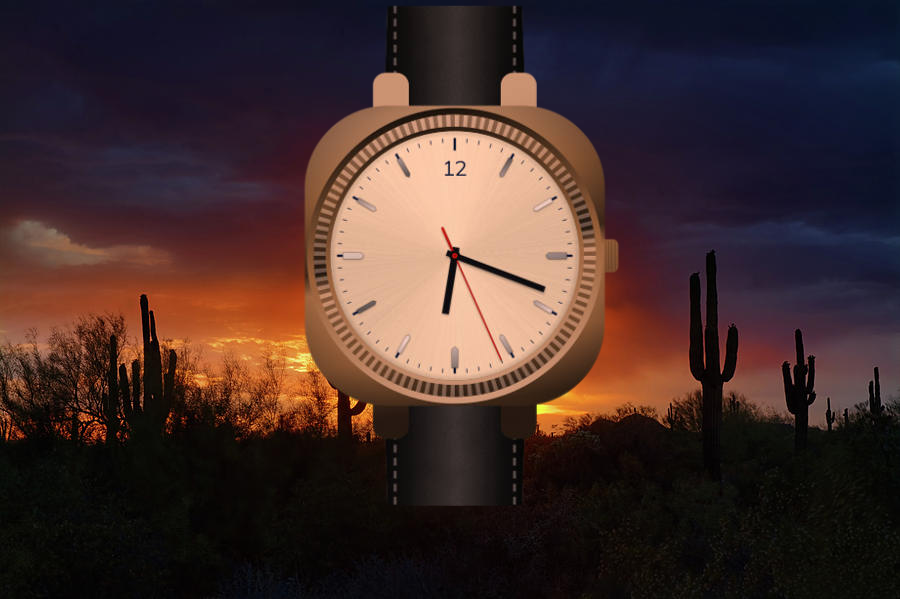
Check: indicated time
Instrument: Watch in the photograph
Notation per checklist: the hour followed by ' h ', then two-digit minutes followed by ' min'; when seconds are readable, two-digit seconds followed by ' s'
6 h 18 min 26 s
